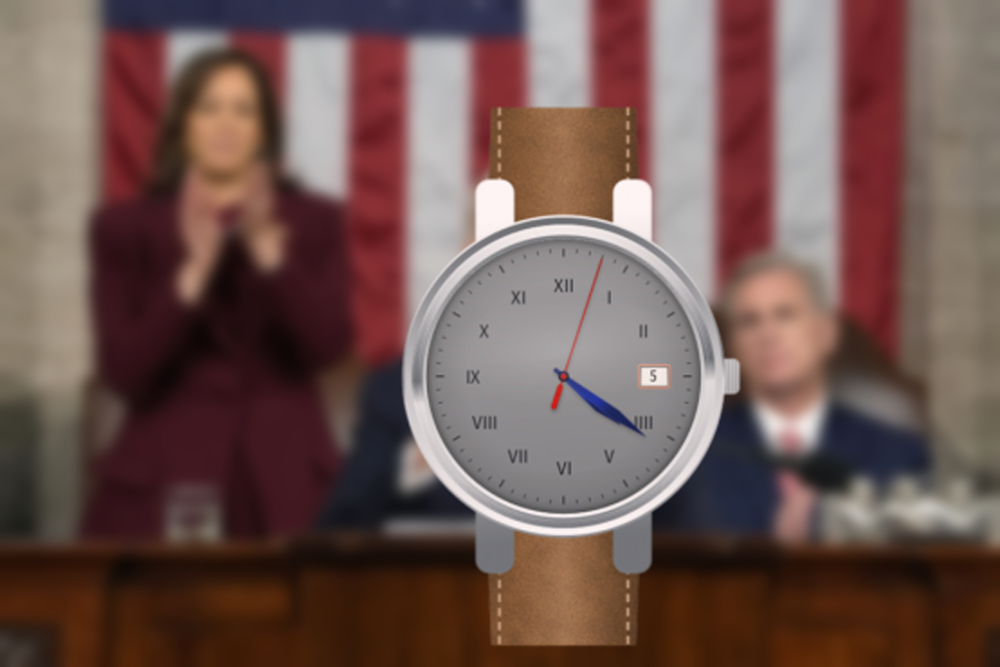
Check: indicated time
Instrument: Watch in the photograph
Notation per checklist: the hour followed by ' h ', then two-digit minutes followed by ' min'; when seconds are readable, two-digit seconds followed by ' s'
4 h 21 min 03 s
